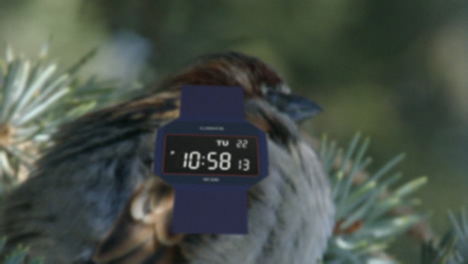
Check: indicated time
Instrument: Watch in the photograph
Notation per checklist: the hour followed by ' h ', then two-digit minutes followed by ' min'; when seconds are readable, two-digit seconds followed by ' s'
10 h 58 min 13 s
